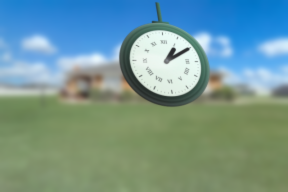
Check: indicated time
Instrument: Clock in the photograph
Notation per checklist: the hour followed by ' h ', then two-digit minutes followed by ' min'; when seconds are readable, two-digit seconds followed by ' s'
1 h 10 min
